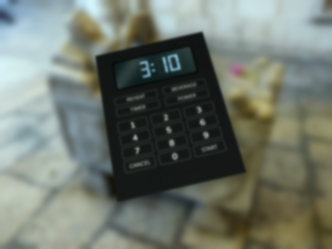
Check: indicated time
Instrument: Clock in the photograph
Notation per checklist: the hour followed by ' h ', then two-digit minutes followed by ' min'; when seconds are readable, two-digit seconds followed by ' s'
3 h 10 min
